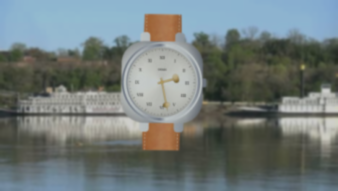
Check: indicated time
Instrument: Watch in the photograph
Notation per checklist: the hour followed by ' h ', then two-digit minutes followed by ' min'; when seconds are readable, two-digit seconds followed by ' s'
2 h 28 min
